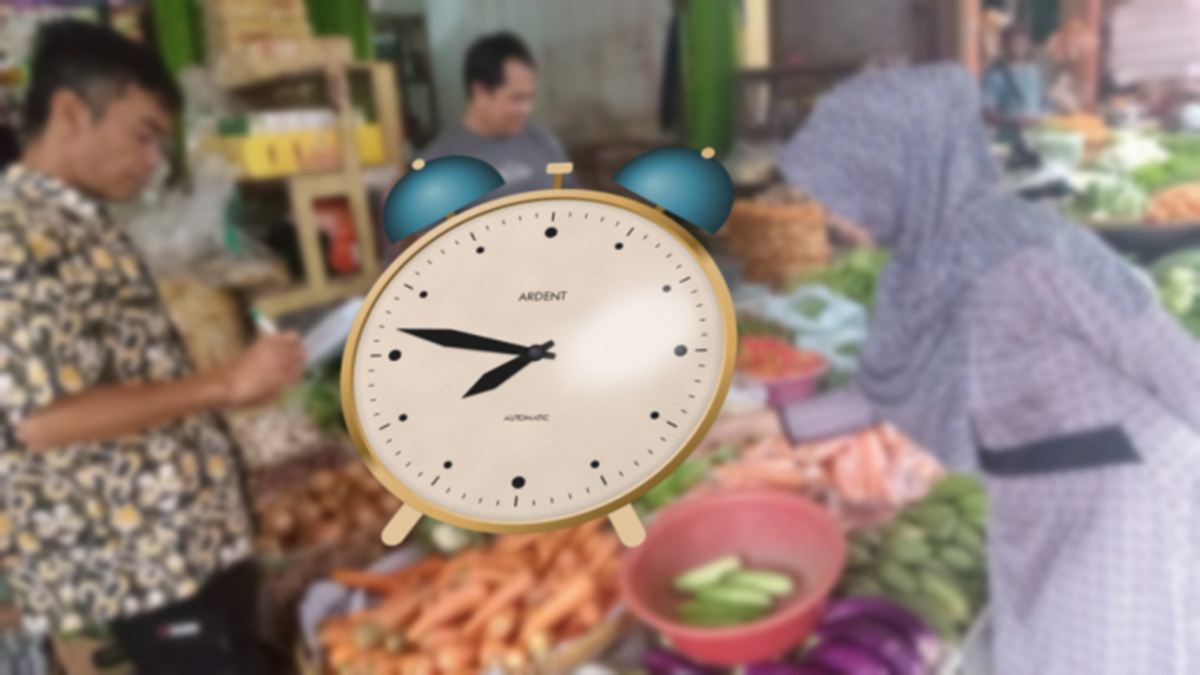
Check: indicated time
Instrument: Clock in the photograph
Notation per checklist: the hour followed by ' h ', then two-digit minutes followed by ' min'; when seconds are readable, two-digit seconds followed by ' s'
7 h 47 min
